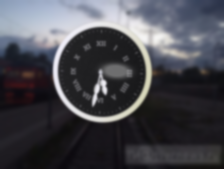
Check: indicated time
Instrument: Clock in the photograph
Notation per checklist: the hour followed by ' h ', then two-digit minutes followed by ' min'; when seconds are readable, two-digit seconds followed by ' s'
5 h 32 min
